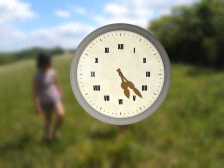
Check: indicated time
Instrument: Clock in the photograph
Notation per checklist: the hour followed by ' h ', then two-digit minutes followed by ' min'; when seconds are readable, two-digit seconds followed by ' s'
5 h 23 min
